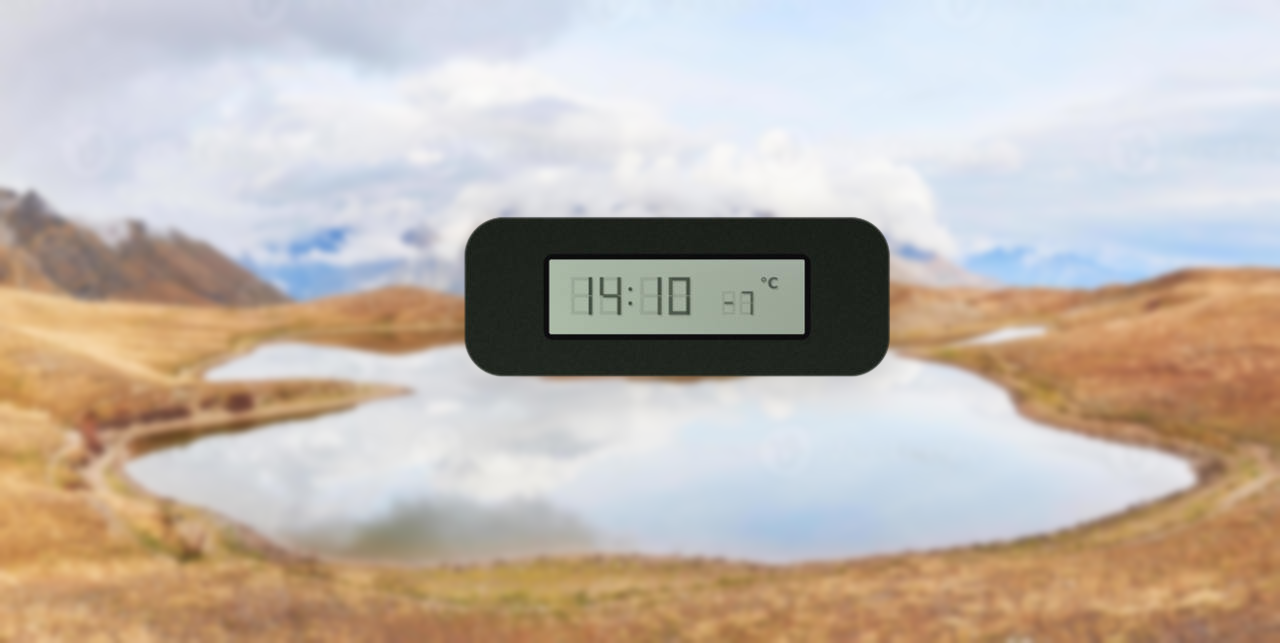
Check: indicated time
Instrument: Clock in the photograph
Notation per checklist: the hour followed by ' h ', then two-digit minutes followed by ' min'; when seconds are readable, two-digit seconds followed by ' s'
14 h 10 min
